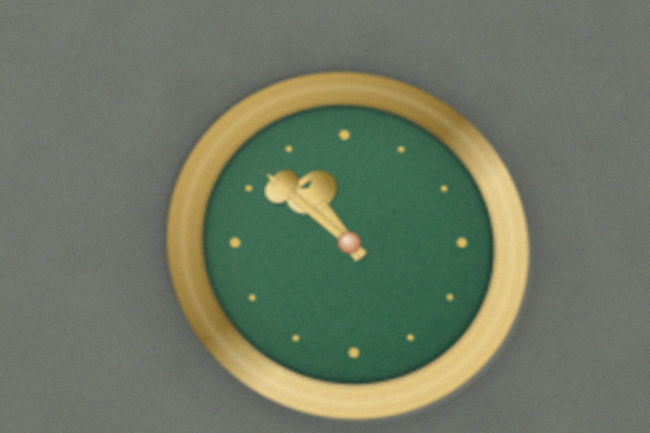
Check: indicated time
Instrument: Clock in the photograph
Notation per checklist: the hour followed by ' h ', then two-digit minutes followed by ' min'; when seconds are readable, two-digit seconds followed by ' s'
10 h 52 min
